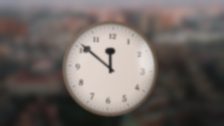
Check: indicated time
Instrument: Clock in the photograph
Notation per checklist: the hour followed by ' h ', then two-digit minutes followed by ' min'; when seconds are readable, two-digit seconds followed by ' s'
11 h 51 min
